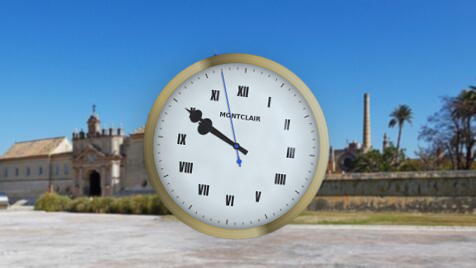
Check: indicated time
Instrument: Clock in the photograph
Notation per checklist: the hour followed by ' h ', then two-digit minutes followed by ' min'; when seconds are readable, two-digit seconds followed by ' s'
9 h 49 min 57 s
